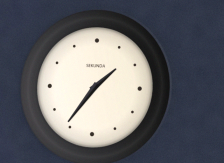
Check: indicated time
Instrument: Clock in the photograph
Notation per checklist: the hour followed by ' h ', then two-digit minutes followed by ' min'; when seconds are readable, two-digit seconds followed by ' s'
1 h 36 min
